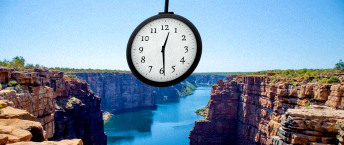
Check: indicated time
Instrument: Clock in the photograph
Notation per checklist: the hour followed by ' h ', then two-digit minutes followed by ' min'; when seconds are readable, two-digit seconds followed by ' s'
12 h 29 min
